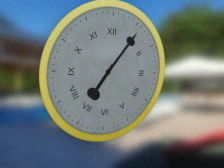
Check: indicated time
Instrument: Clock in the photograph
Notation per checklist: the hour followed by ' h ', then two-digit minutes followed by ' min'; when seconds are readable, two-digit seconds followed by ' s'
7 h 06 min
